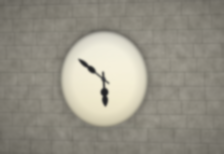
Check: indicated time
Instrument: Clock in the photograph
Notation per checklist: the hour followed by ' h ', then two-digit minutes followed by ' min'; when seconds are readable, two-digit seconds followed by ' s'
5 h 51 min
